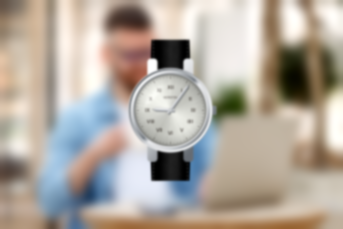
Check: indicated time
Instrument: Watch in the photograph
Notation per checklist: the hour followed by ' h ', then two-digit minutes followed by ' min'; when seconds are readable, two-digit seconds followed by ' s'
9 h 06 min
